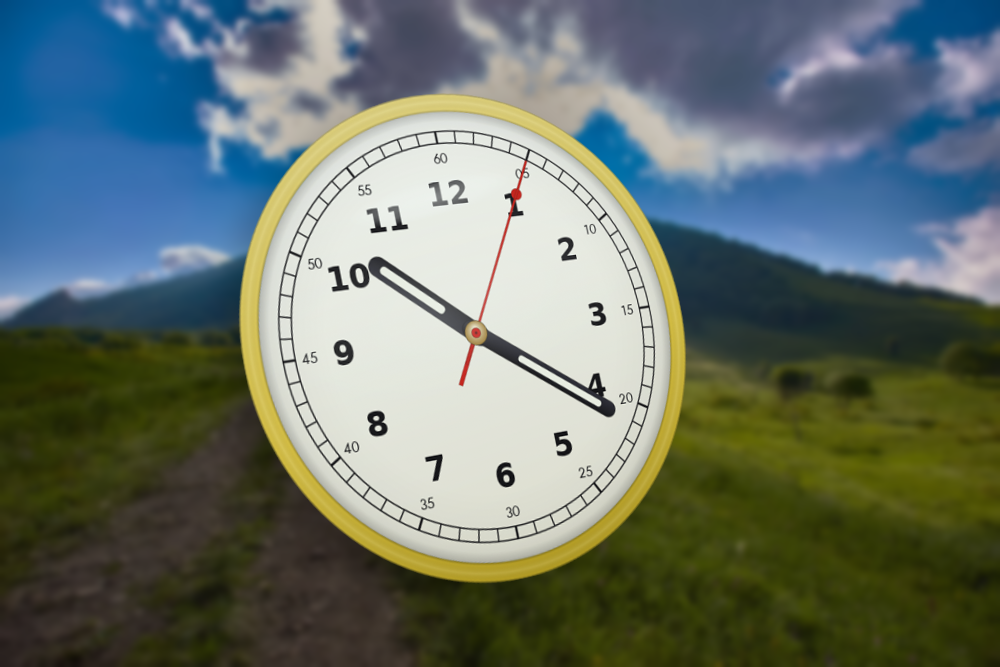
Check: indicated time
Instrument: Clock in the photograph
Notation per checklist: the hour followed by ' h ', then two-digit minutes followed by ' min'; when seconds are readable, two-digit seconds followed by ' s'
10 h 21 min 05 s
